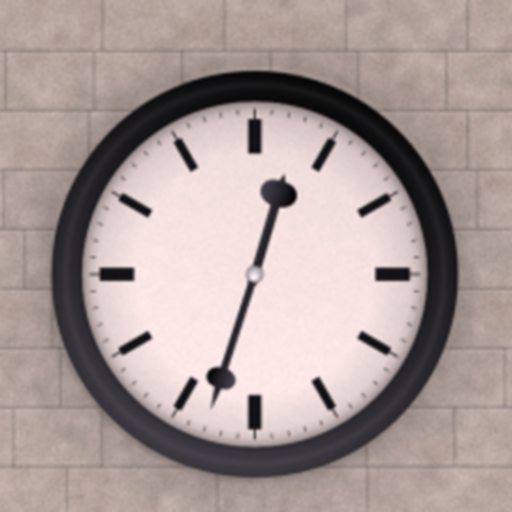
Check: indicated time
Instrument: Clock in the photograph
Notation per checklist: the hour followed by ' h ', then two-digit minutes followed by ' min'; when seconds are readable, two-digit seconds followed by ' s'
12 h 33 min
